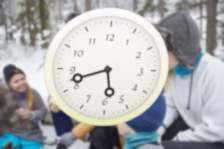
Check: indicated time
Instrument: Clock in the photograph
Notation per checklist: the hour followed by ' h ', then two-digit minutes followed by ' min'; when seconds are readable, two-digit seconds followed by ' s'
5 h 42 min
